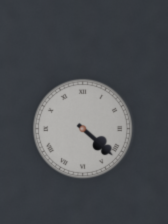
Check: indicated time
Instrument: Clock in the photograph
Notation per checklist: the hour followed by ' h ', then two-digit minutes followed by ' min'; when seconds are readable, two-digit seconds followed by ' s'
4 h 22 min
